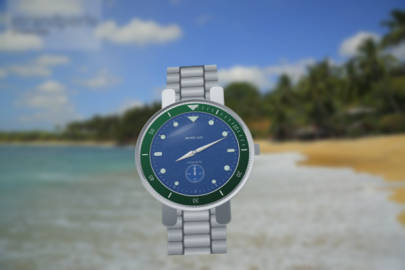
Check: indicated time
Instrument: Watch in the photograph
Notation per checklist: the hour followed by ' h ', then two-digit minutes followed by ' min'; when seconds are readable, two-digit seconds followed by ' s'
8 h 11 min
